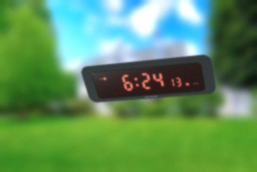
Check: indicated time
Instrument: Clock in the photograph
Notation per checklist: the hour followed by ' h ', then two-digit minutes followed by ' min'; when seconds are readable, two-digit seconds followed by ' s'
6 h 24 min
